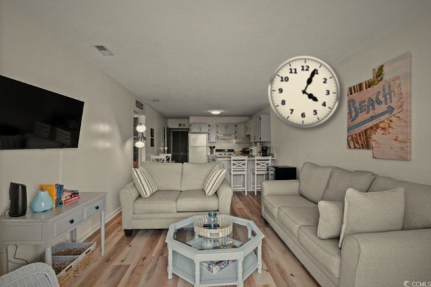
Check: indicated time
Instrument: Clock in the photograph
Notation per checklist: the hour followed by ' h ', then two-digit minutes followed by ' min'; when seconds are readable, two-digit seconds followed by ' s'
4 h 04 min
